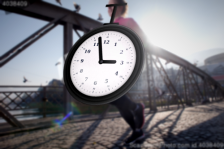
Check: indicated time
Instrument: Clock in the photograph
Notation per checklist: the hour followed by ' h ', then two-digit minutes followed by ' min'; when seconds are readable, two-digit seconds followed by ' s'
2 h 57 min
